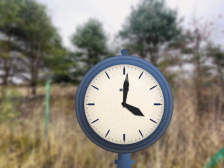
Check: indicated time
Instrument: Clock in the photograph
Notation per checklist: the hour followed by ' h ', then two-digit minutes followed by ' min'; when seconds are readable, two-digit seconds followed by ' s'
4 h 01 min
